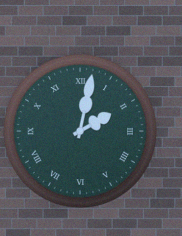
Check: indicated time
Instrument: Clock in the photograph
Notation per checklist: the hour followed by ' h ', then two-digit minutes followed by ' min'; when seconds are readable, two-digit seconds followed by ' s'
2 h 02 min
